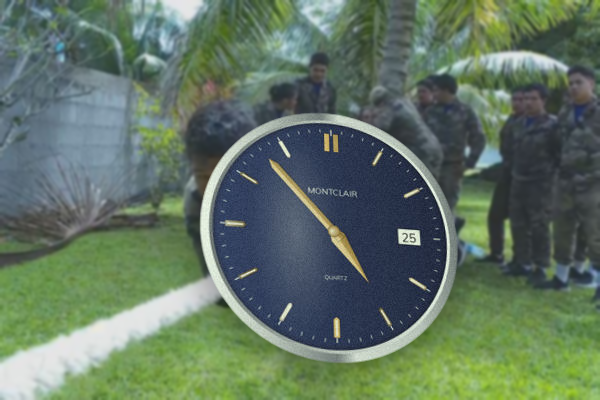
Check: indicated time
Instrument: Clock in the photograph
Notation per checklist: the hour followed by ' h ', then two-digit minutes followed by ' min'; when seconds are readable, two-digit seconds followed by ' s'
4 h 53 min
